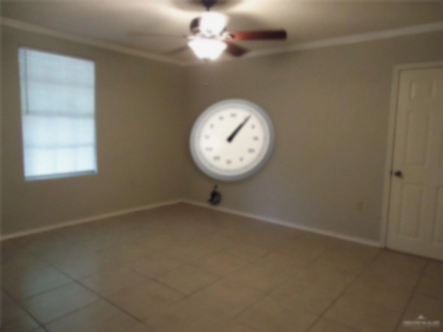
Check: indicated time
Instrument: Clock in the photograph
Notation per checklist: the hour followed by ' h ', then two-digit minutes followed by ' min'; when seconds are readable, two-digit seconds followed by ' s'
1 h 06 min
